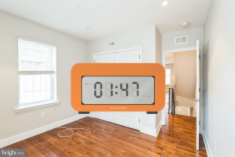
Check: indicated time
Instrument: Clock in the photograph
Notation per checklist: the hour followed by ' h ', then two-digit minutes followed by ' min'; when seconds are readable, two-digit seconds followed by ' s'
1 h 47 min
